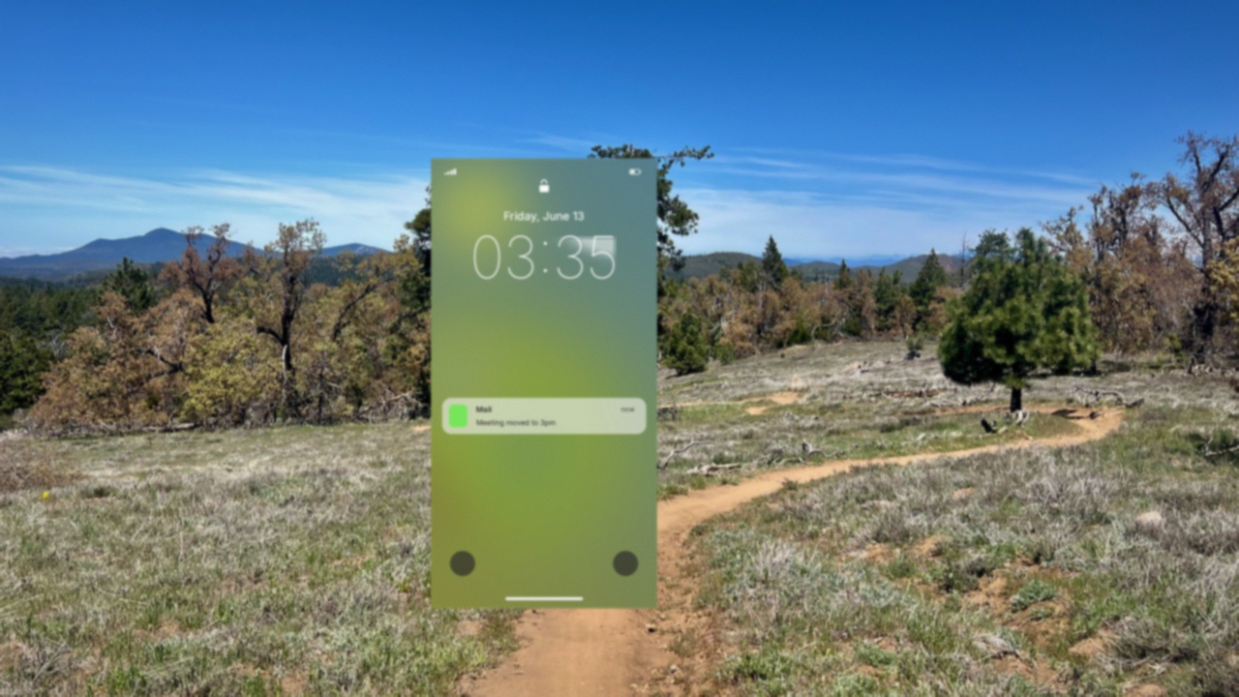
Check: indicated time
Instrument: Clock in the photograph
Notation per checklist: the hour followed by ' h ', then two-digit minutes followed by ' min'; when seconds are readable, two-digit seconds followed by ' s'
3 h 35 min
